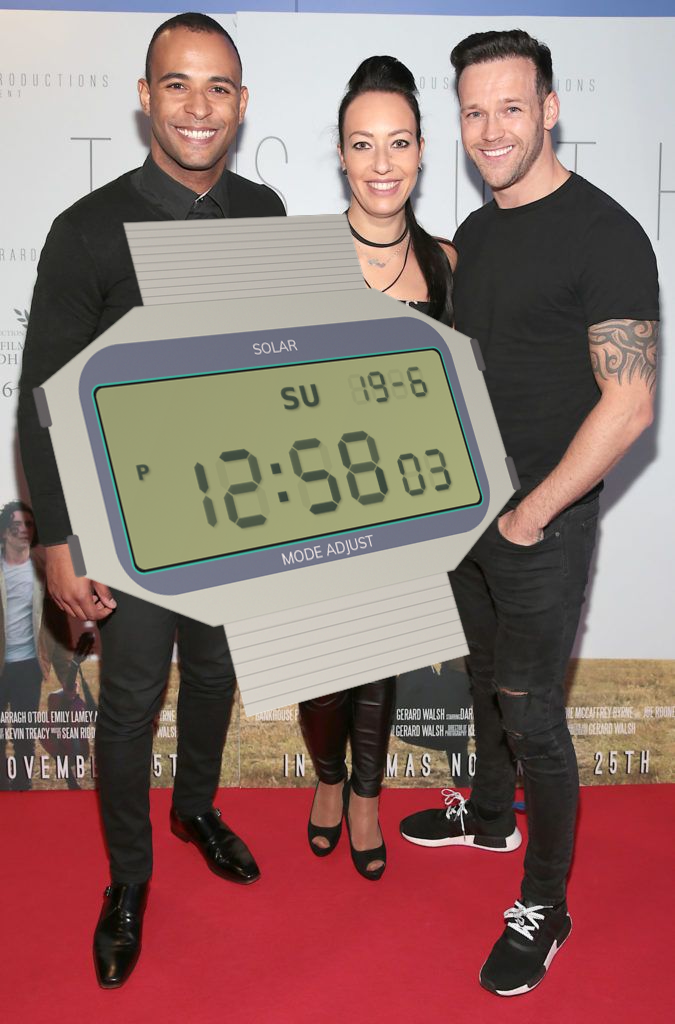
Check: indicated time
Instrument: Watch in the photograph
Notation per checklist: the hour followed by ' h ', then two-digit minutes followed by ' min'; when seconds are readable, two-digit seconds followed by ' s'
12 h 58 min 03 s
